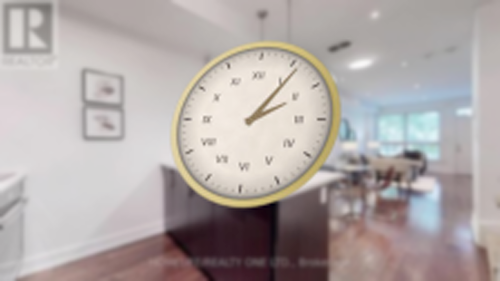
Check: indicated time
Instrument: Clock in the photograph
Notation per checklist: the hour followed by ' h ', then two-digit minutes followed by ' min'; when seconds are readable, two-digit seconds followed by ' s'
2 h 06 min
